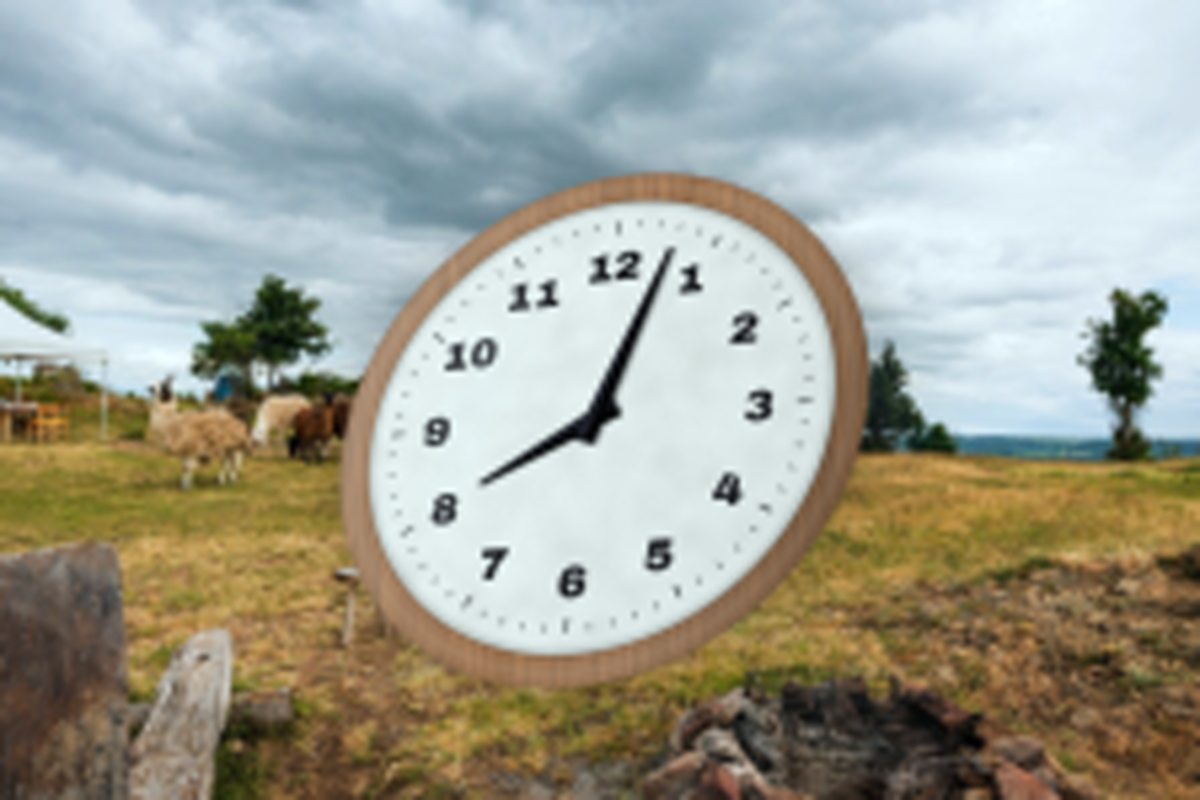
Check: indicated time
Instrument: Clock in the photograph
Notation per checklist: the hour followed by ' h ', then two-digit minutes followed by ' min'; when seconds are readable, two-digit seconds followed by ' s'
8 h 03 min
